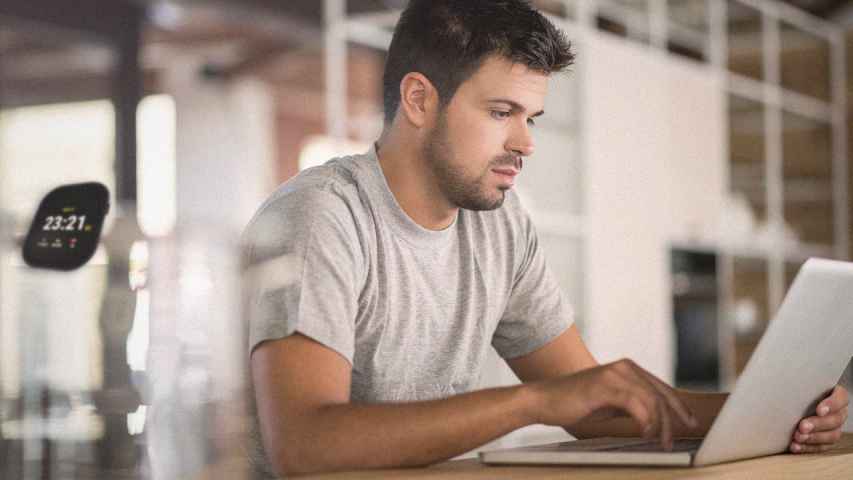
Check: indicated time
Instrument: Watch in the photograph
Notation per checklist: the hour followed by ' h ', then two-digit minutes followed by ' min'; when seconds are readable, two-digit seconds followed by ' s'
23 h 21 min
